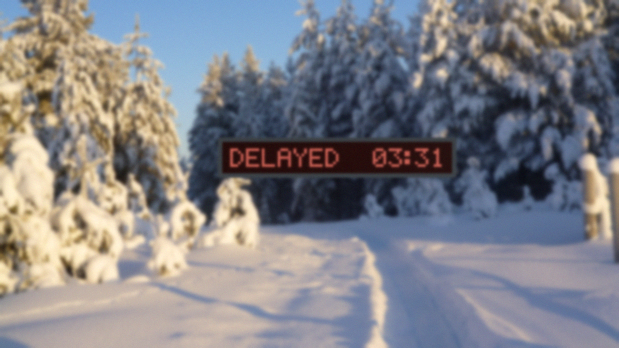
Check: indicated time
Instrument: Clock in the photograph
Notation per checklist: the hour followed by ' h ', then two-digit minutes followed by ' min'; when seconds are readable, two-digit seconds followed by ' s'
3 h 31 min
